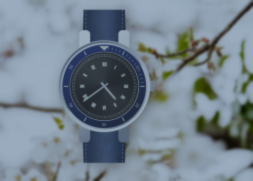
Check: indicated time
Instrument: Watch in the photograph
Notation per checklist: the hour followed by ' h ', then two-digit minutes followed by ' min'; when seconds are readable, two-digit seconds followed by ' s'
4 h 39 min
